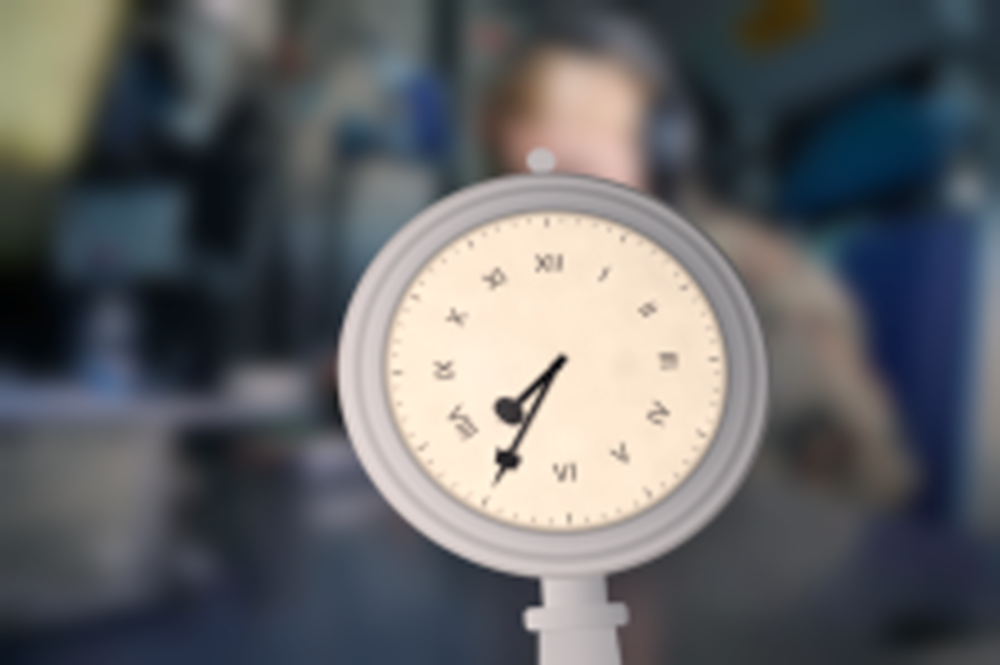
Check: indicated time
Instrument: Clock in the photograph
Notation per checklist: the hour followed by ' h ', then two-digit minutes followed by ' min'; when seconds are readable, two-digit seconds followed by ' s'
7 h 35 min
